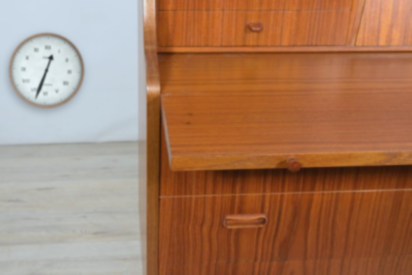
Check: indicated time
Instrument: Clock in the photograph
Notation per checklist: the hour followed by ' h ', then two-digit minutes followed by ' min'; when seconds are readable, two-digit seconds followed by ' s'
12 h 33 min
